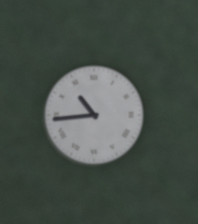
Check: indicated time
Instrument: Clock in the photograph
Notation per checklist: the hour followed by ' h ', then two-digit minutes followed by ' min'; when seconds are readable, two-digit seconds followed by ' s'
10 h 44 min
